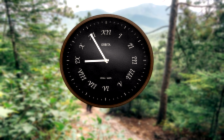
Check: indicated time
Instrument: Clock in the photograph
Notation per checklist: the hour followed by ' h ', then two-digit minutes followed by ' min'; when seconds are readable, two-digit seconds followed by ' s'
8 h 55 min
